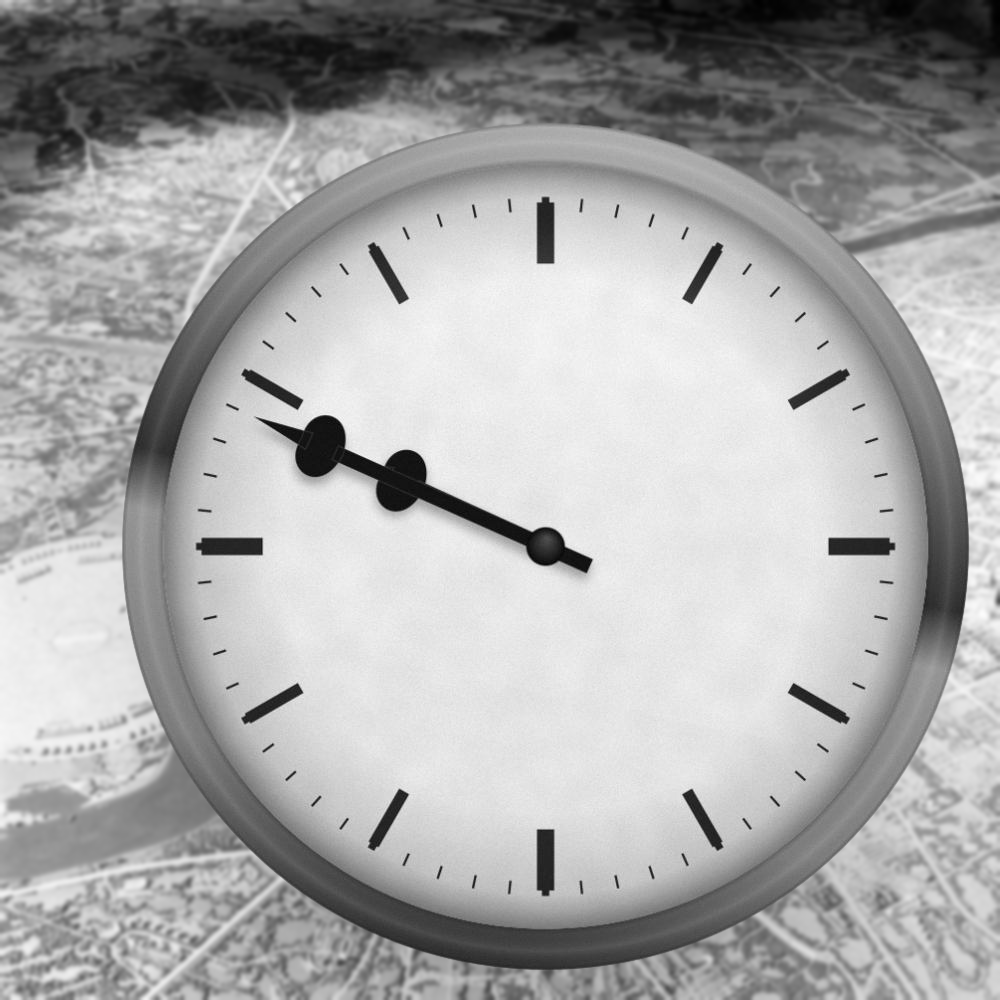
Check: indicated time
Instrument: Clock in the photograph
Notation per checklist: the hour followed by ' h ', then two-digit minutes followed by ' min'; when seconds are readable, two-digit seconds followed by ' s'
9 h 49 min
